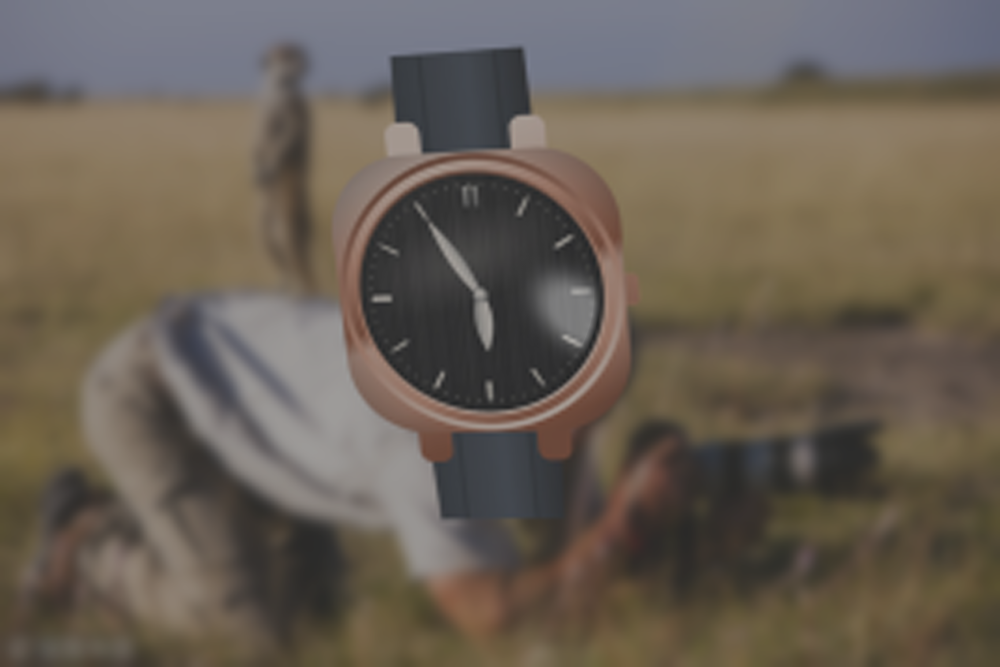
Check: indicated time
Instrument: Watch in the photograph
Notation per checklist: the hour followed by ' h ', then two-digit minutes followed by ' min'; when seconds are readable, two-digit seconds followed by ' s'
5 h 55 min
